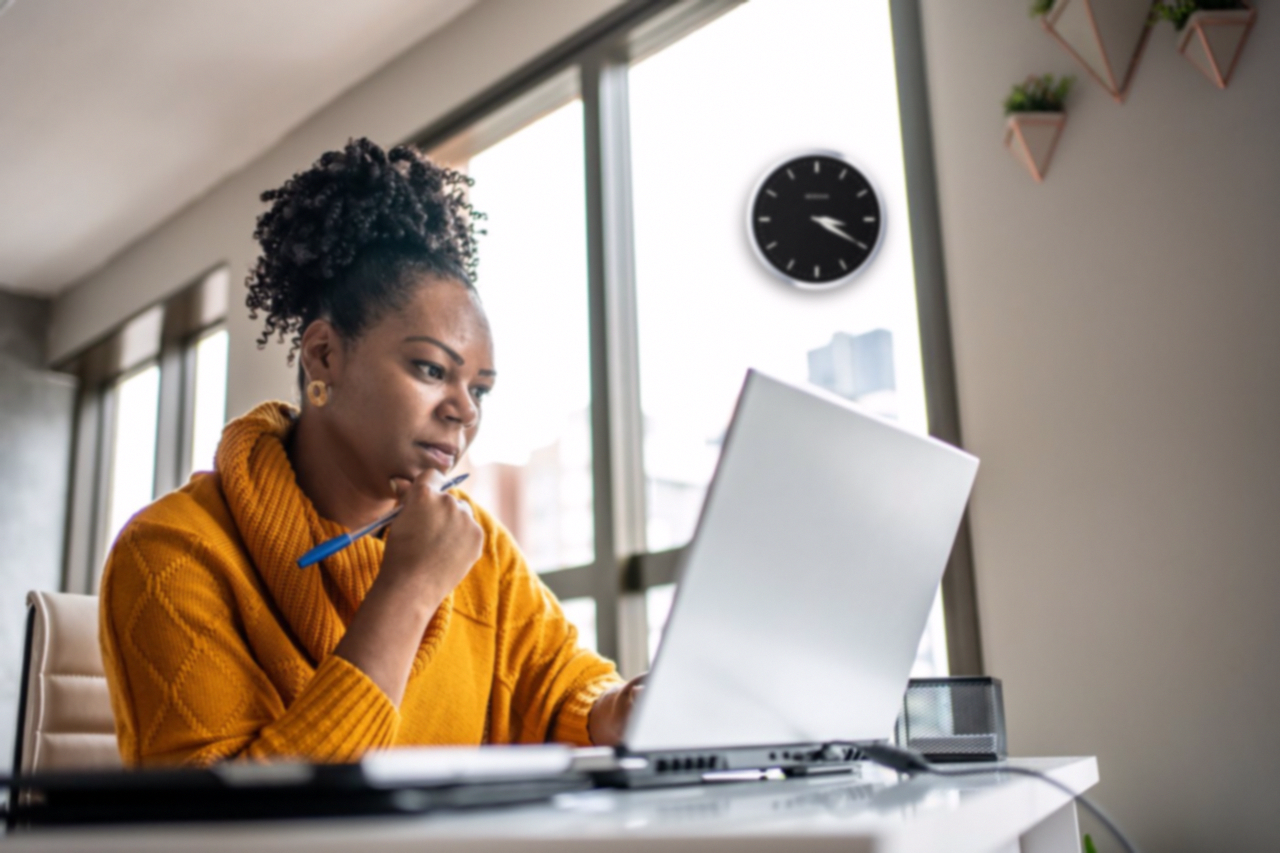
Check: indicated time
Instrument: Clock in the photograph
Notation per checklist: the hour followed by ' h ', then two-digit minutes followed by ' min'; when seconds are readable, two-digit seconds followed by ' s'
3 h 20 min
